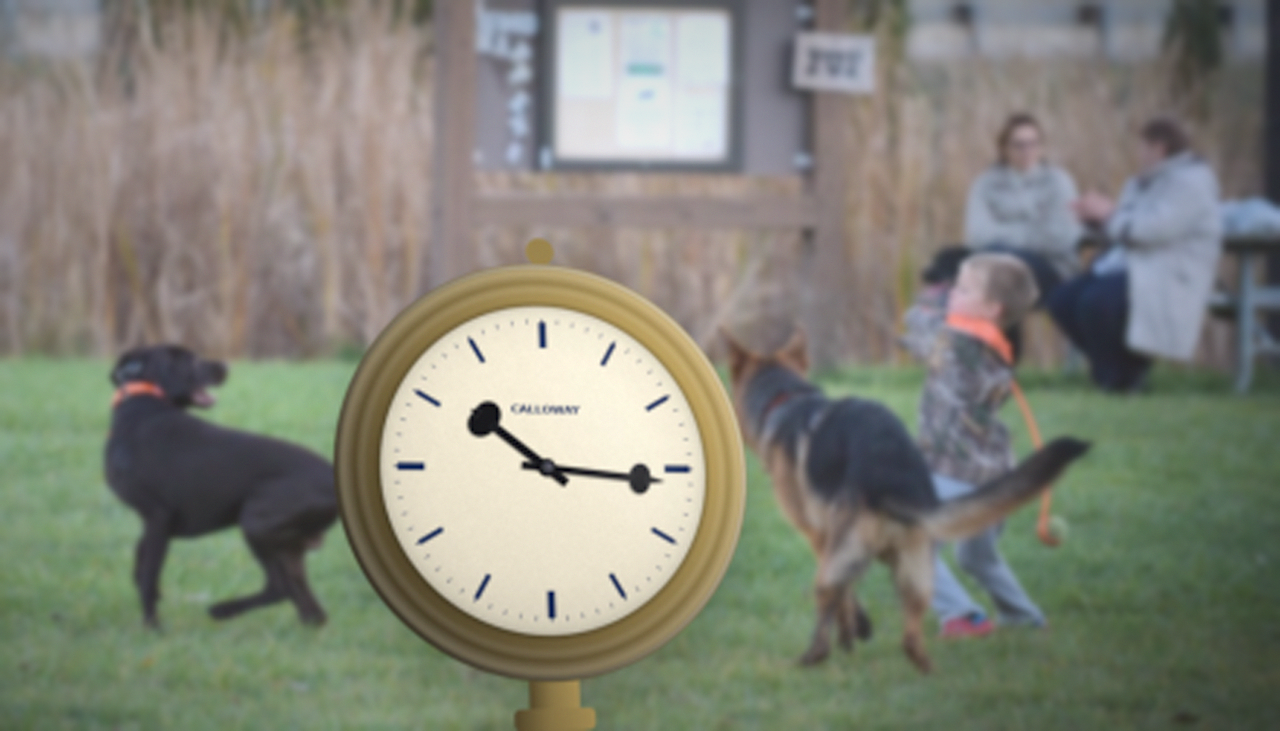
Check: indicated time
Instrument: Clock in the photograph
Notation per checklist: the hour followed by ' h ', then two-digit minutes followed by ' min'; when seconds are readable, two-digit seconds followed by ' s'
10 h 16 min
